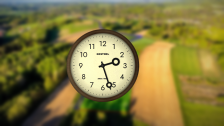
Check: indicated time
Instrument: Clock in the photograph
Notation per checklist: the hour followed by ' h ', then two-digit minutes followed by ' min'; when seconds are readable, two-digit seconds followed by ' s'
2 h 27 min
